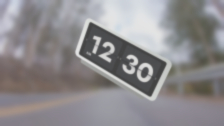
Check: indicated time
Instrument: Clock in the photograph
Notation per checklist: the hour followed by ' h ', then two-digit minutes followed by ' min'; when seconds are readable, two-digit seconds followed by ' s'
12 h 30 min
